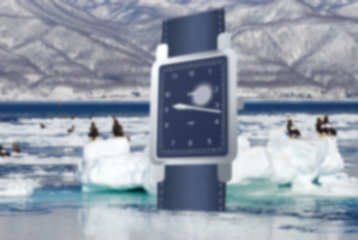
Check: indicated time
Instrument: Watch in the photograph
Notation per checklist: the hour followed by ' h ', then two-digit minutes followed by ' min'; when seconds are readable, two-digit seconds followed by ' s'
9 h 17 min
